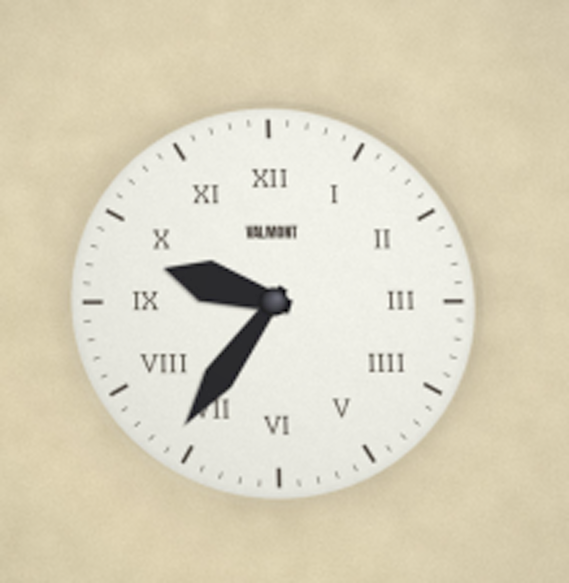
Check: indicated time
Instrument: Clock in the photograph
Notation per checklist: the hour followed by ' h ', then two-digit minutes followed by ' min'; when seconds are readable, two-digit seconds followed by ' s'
9 h 36 min
